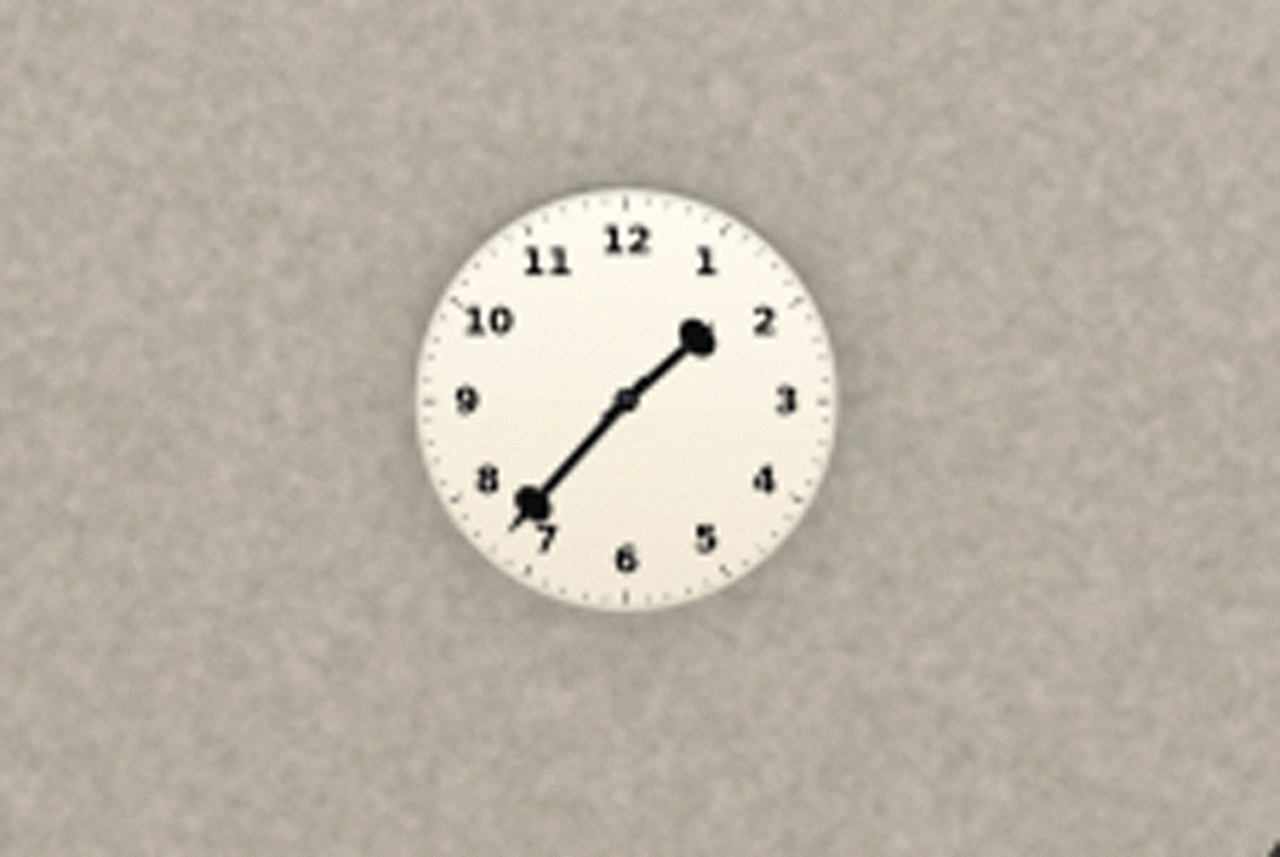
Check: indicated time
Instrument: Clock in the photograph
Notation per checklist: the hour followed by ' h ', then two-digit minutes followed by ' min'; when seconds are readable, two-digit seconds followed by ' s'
1 h 37 min
